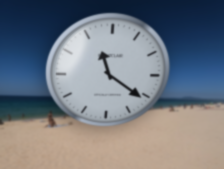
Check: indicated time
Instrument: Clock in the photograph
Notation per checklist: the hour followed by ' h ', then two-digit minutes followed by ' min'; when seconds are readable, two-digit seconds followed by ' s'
11 h 21 min
